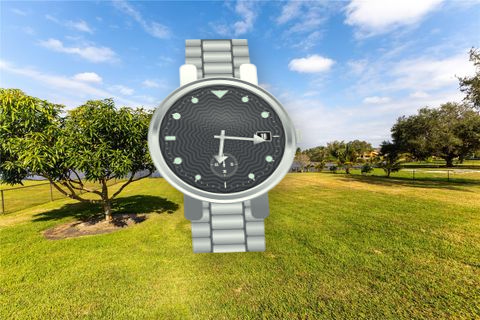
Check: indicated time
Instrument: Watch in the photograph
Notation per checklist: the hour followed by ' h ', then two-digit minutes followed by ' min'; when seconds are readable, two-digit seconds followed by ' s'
6 h 16 min
